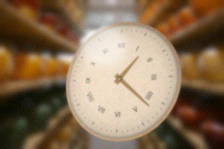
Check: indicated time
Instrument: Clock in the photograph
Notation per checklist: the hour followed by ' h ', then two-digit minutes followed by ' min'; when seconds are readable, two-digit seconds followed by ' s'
1 h 22 min
